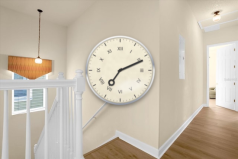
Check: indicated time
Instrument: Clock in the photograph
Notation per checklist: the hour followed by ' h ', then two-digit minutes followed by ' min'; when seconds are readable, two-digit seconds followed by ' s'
7 h 11 min
